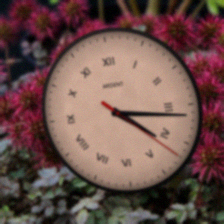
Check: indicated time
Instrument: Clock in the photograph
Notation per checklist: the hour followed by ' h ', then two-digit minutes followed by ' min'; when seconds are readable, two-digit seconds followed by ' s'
4 h 16 min 22 s
